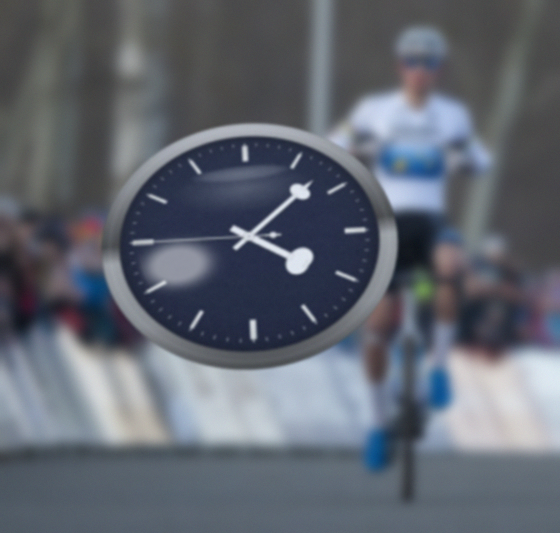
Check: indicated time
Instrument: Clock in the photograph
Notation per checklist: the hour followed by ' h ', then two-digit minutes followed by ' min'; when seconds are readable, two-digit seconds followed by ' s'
4 h 07 min 45 s
